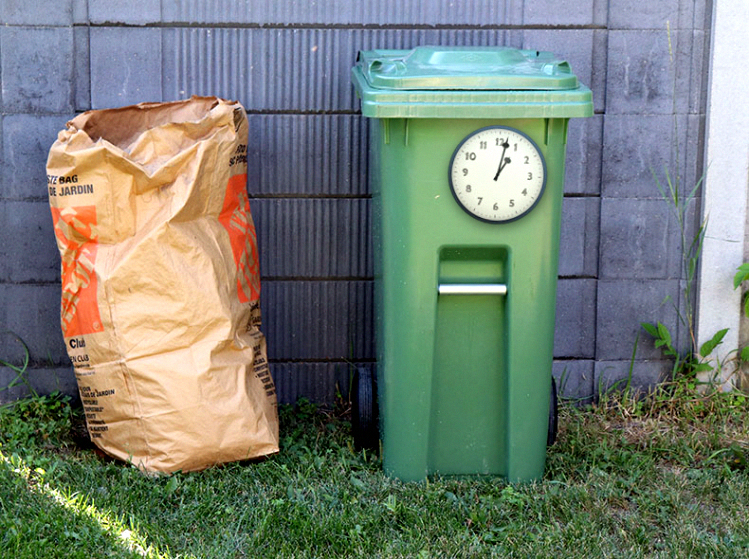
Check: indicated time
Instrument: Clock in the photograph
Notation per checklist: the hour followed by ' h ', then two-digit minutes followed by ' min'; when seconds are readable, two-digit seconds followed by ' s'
1 h 02 min
